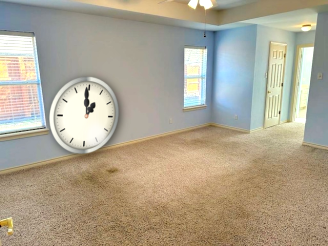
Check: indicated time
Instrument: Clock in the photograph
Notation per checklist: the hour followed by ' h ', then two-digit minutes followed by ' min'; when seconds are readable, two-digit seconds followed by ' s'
12 h 59 min
